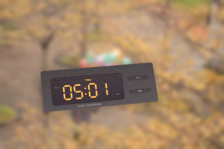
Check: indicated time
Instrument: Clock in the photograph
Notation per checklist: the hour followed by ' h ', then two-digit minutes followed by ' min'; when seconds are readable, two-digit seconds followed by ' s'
5 h 01 min
